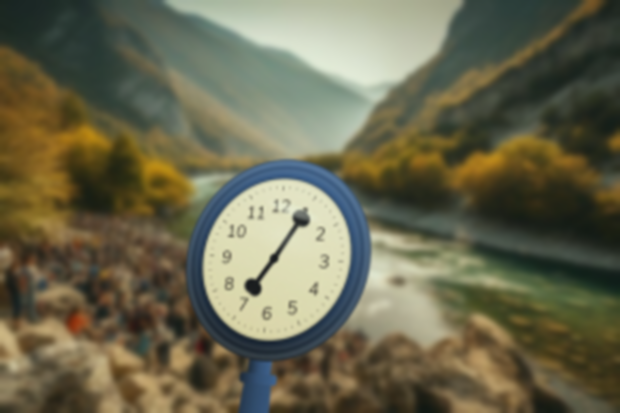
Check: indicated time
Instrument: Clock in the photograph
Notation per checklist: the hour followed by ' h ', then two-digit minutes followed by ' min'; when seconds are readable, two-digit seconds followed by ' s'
7 h 05 min
